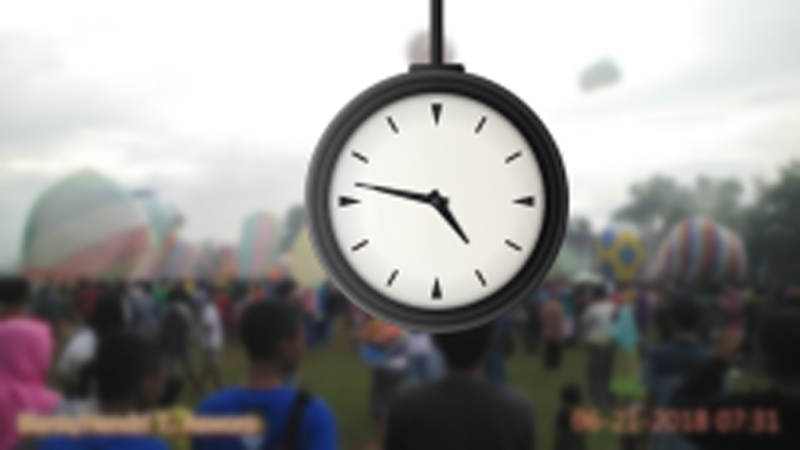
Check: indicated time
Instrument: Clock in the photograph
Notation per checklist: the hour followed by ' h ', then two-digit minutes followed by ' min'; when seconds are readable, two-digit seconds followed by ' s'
4 h 47 min
